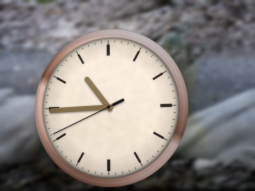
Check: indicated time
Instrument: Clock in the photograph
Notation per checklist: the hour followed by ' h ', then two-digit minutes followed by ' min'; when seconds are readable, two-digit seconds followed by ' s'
10 h 44 min 41 s
